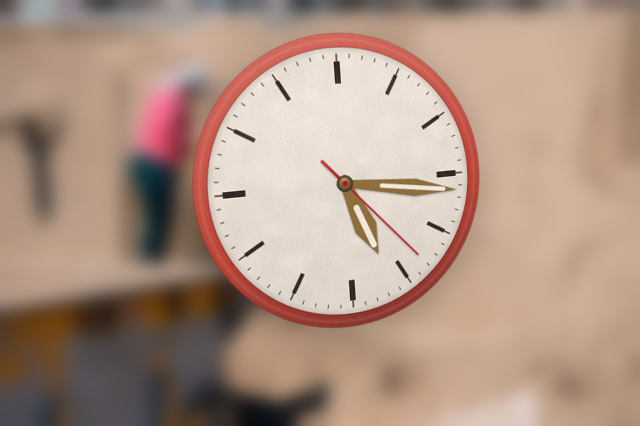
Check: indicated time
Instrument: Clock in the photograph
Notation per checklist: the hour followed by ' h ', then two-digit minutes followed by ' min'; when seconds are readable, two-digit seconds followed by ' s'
5 h 16 min 23 s
